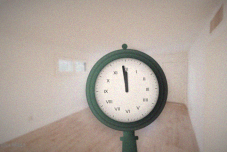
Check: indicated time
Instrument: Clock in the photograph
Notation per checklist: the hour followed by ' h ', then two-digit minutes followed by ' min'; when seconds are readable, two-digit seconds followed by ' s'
11 h 59 min
